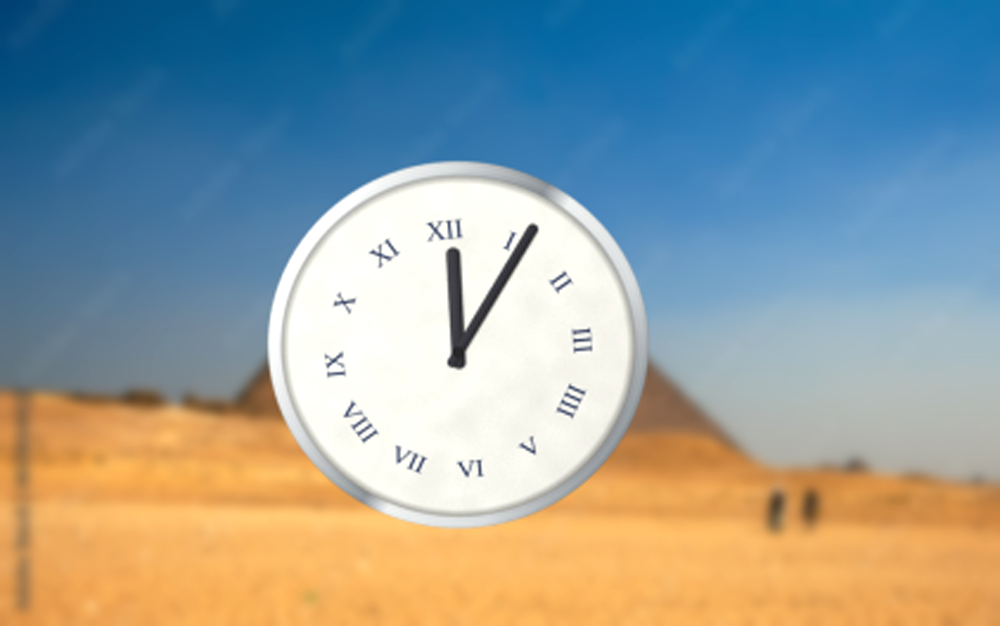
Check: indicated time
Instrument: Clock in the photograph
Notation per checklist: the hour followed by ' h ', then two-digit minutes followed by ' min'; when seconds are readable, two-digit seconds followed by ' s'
12 h 06 min
